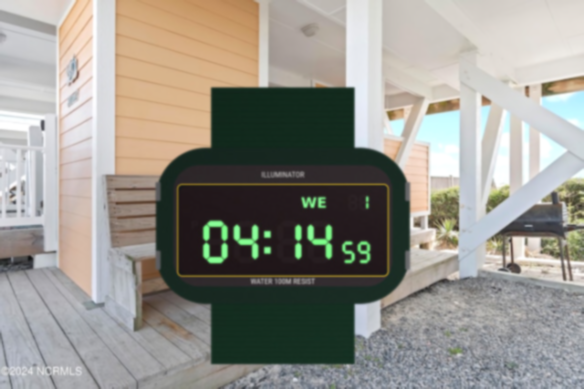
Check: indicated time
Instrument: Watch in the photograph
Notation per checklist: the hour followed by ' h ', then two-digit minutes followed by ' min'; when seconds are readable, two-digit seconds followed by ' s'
4 h 14 min 59 s
